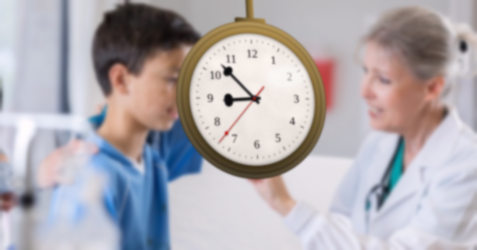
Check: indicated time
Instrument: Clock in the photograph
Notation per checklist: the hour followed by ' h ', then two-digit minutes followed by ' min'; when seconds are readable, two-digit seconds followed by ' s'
8 h 52 min 37 s
